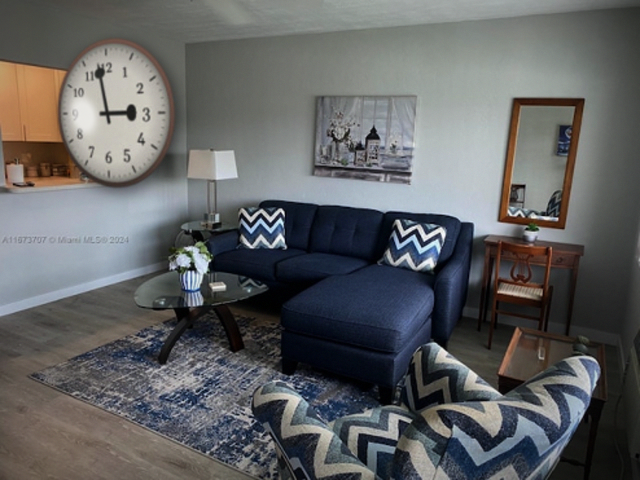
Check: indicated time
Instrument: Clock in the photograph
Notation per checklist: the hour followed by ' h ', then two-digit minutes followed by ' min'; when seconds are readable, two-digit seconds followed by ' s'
2 h 58 min
